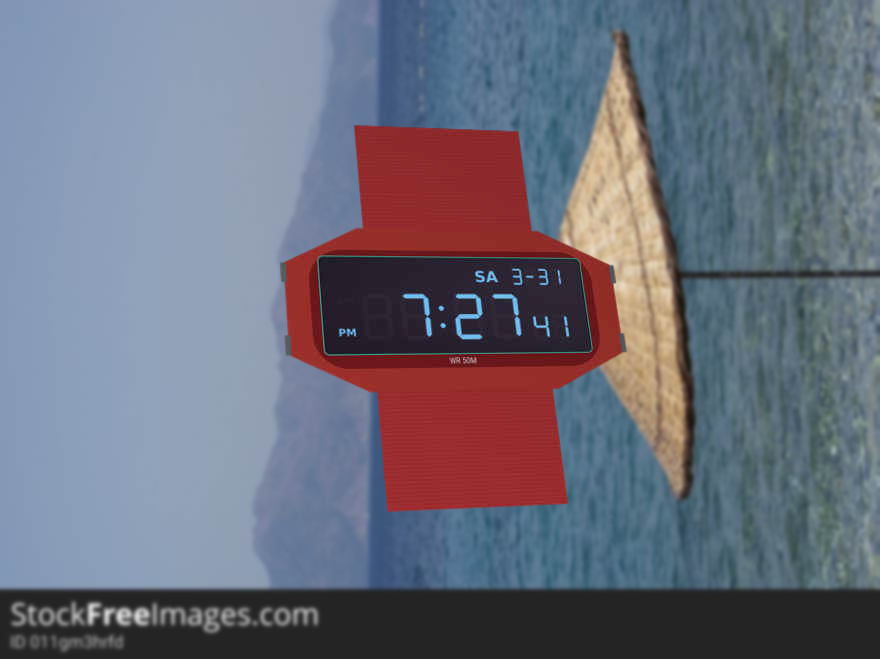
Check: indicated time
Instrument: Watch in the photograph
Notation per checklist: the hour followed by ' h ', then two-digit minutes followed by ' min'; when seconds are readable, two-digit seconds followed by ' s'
7 h 27 min 41 s
